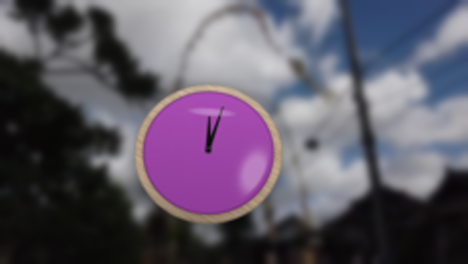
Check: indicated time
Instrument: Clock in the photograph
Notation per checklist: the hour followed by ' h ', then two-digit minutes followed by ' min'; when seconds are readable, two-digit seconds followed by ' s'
12 h 03 min
